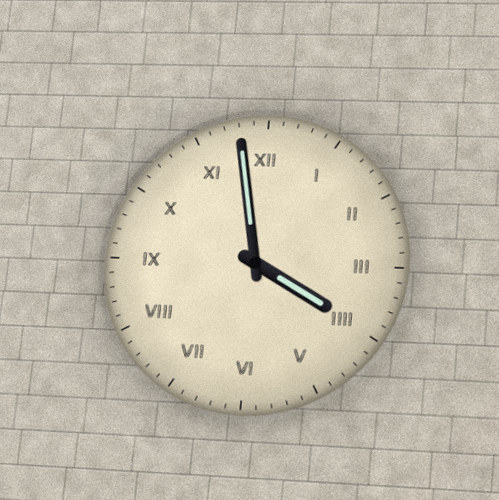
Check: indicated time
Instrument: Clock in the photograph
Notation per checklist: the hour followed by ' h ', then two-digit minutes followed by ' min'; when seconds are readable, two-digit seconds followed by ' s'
3 h 58 min
